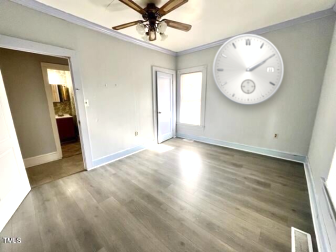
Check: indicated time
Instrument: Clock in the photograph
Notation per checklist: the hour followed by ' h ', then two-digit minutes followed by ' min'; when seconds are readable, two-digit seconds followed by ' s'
2 h 10 min
